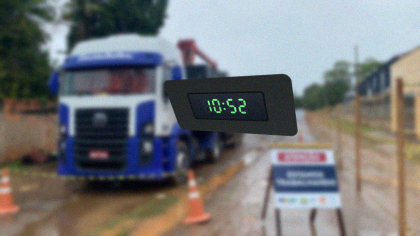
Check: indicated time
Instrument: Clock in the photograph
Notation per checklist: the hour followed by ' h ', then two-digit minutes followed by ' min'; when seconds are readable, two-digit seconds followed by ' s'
10 h 52 min
